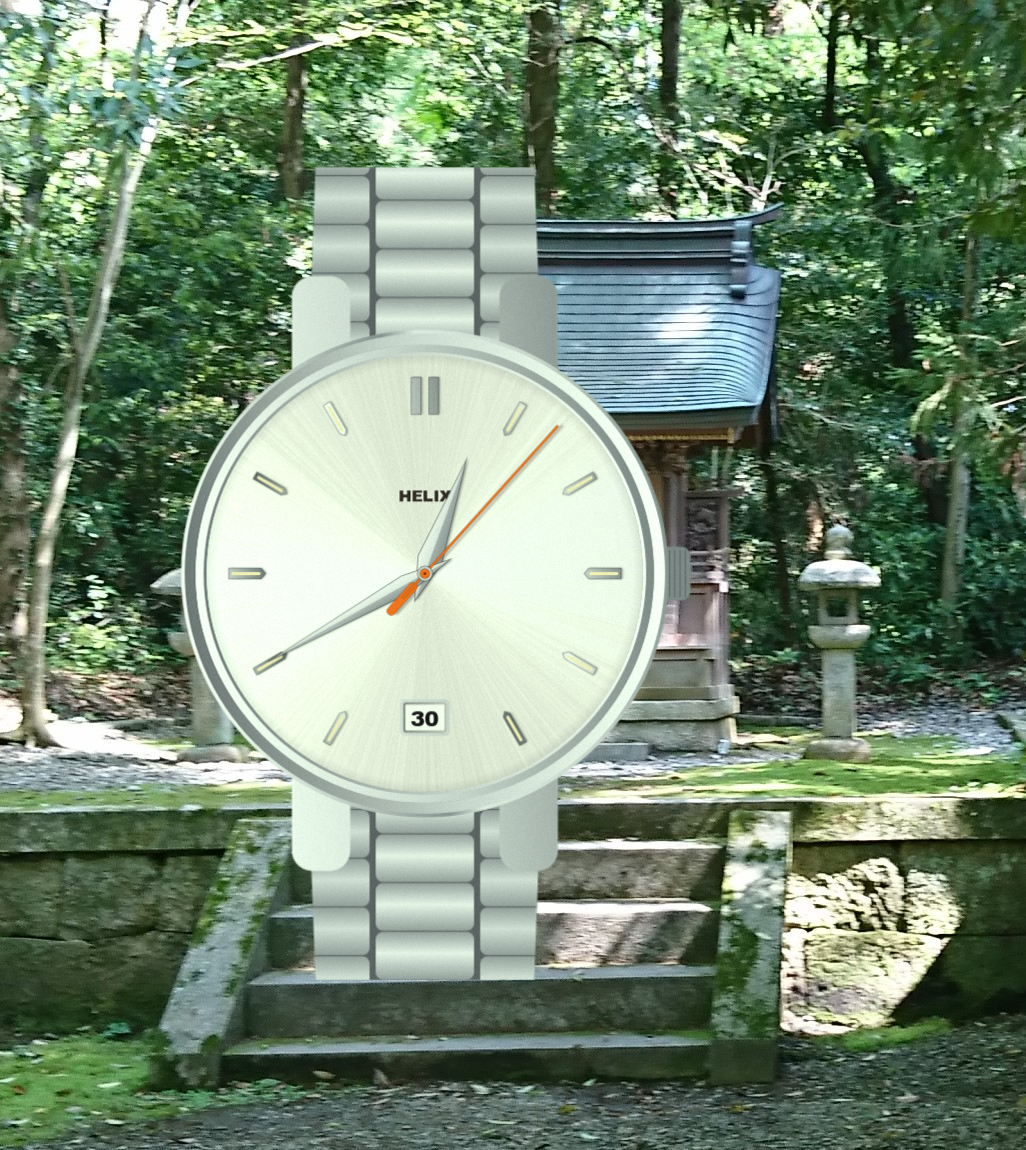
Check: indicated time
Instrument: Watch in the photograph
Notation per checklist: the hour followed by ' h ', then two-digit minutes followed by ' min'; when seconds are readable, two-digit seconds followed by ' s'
12 h 40 min 07 s
